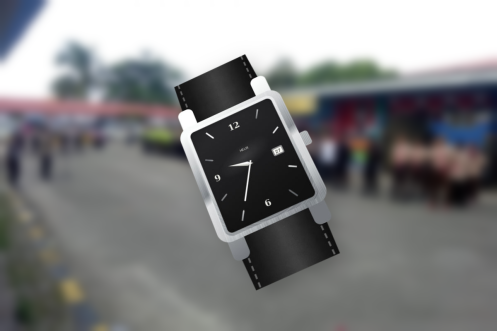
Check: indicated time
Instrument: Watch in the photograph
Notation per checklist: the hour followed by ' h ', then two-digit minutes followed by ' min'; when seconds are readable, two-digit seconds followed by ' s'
9 h 35 min
